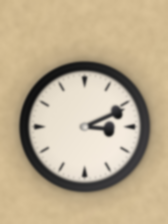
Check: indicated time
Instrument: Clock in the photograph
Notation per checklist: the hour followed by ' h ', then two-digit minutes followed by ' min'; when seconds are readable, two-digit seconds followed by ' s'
3 h 11 min
